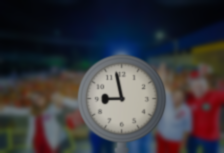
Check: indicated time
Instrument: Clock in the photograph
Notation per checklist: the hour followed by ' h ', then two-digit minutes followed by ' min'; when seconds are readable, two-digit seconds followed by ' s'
8 h 58 min
